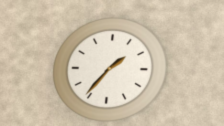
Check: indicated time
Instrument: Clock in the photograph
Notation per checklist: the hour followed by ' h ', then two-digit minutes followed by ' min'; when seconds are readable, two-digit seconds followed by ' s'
1 h 36 min
